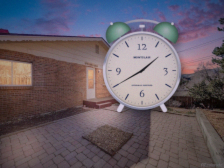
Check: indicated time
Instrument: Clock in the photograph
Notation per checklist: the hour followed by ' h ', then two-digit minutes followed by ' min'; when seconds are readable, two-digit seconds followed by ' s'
1 h 40 min
